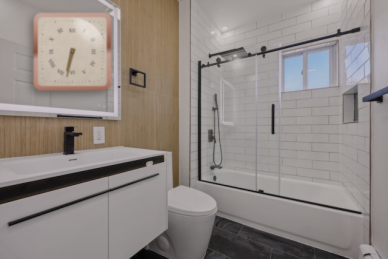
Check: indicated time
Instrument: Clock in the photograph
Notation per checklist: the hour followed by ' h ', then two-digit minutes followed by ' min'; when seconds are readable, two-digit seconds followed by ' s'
6 h 32 min
